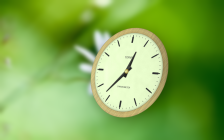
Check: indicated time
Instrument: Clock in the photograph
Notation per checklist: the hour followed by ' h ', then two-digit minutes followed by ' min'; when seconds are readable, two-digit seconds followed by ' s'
12 h 37 min
